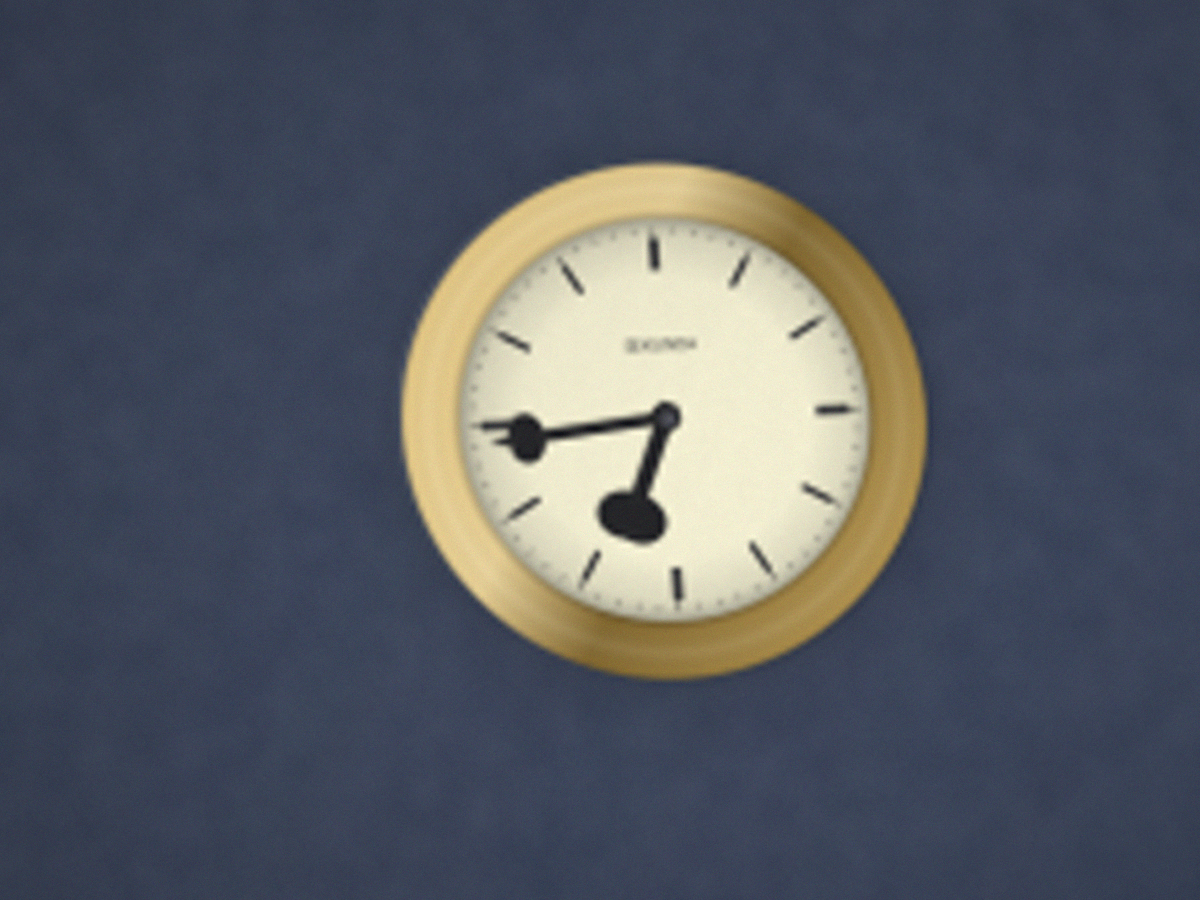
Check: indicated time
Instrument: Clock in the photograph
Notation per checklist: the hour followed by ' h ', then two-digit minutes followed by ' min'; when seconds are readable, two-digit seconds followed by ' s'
6 h 44 min
